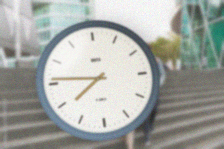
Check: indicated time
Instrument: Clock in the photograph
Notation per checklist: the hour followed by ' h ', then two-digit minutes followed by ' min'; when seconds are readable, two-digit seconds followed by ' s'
7 h 46 min
